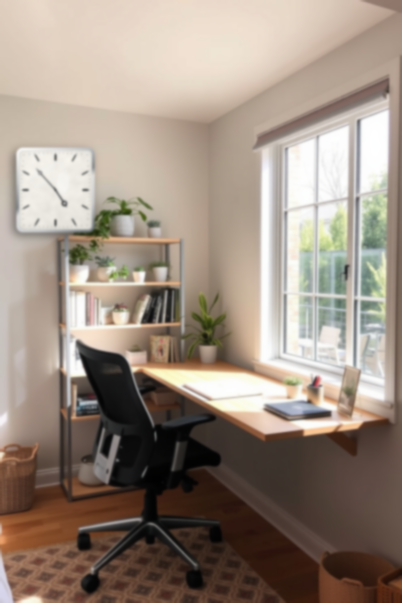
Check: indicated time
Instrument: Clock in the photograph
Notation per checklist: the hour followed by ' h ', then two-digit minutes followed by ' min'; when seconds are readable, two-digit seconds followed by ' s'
4 h 53 min
